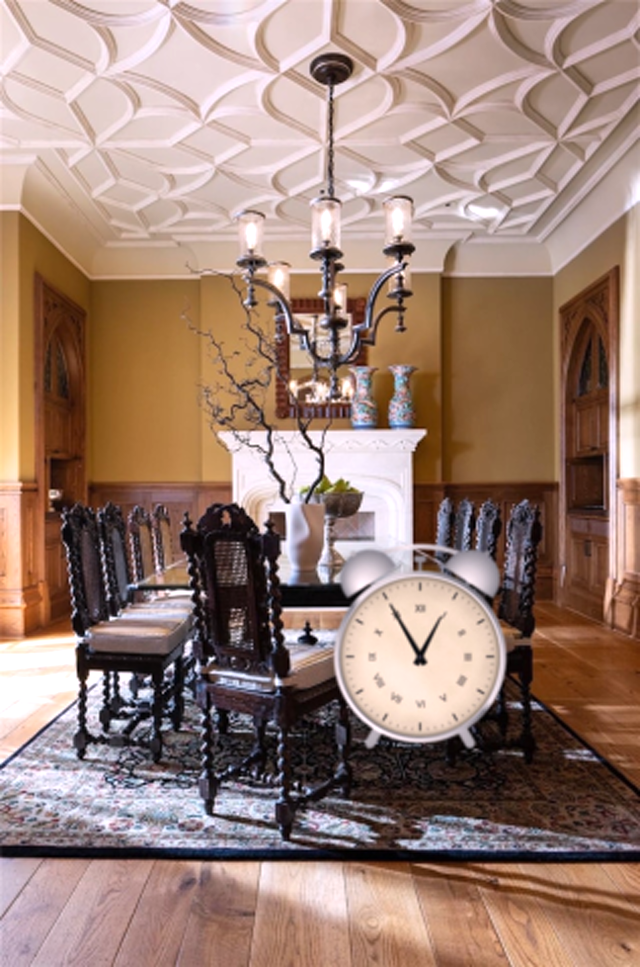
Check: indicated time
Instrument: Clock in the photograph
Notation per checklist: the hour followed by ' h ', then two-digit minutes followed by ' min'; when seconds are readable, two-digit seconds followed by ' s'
12 h 55 min
